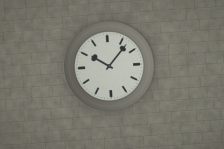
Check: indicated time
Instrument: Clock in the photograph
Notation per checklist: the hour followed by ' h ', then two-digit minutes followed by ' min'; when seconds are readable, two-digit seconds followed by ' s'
10 h 07 min
